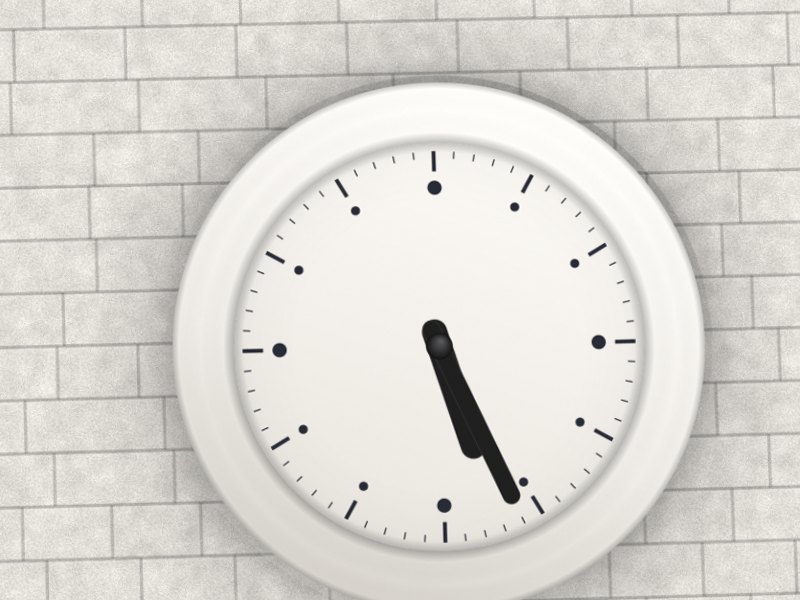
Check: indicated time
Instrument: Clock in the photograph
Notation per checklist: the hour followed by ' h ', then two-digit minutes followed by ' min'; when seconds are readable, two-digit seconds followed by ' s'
5 h 26 min
